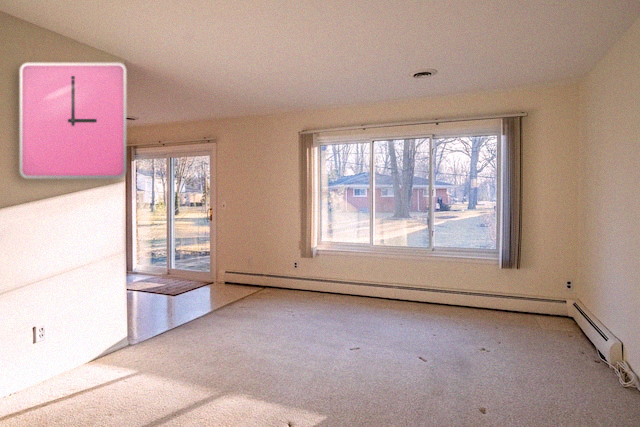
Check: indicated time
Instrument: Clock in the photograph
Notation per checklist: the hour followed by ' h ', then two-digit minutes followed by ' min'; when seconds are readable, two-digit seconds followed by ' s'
3 h 00 min
